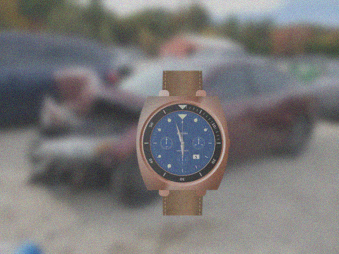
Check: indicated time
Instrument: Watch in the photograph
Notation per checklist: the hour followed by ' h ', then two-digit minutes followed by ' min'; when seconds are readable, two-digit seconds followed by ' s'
5 h 57 min
